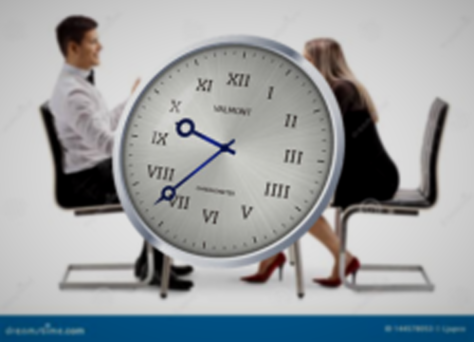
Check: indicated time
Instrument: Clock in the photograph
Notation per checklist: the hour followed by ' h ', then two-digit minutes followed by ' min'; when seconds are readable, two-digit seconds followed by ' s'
9 h 37 min
